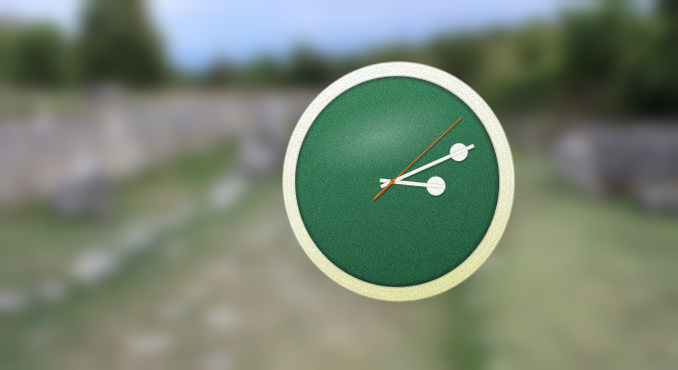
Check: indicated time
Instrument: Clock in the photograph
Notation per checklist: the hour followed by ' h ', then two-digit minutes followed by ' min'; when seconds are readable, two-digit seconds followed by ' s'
3 h 11 min 08 s
